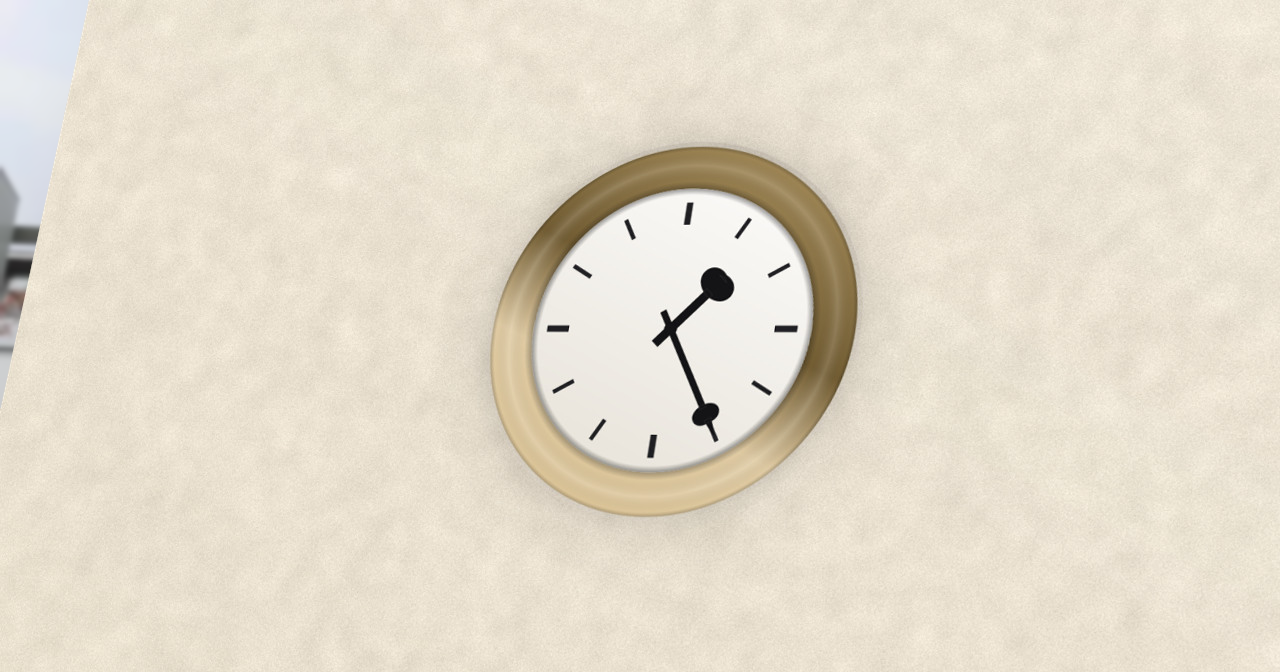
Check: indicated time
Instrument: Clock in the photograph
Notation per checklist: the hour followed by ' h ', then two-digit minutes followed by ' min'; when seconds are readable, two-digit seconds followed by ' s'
1 h 25 min
